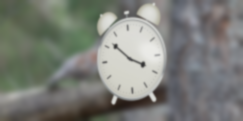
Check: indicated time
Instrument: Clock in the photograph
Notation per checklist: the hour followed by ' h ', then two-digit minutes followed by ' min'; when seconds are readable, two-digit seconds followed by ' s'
3 h 52 min
